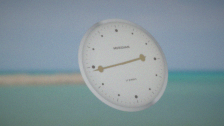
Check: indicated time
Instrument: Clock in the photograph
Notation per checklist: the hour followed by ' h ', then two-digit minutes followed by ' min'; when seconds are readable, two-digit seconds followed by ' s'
2 h 44 min
